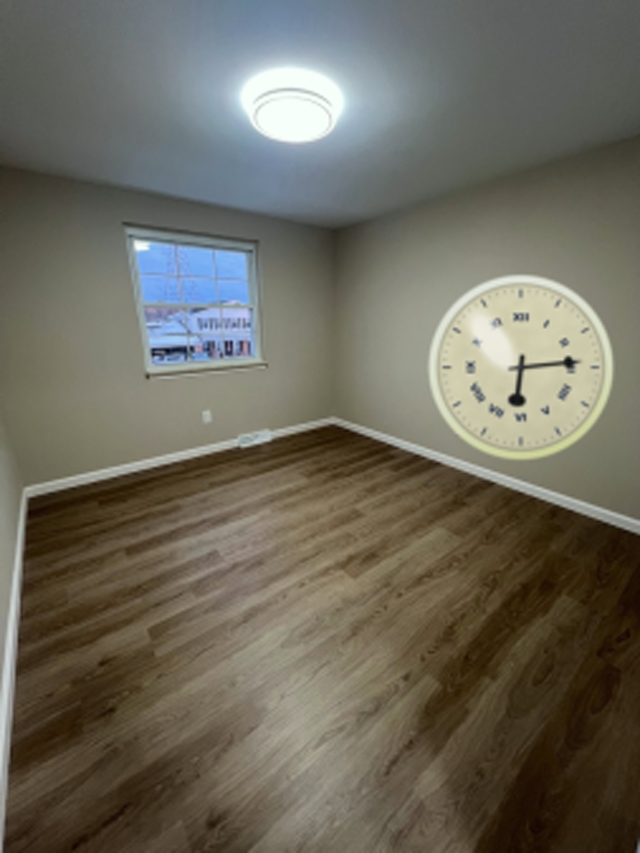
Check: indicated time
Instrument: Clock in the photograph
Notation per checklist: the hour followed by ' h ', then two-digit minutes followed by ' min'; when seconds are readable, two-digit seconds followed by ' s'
6 h 14 min
